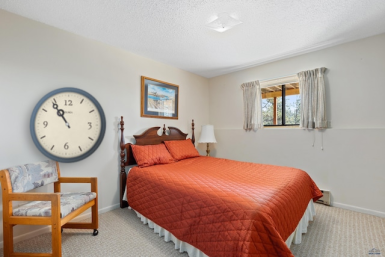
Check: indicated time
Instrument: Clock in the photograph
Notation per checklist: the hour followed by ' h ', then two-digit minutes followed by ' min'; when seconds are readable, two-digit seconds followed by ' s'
10 h 54 min
